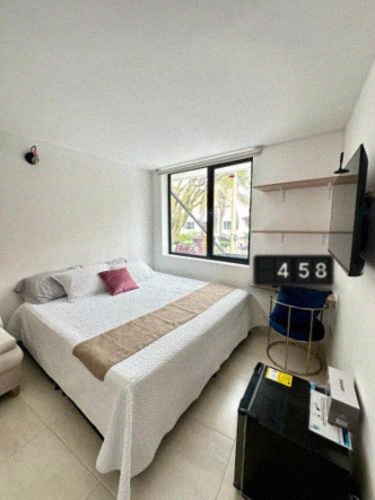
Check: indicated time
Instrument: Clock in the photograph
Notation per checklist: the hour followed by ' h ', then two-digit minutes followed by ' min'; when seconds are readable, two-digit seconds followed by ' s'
4 h 58 min
